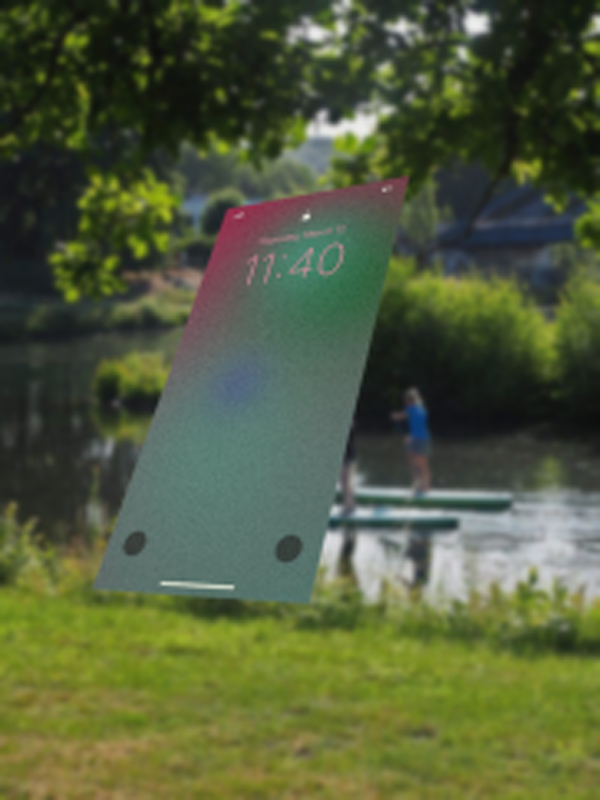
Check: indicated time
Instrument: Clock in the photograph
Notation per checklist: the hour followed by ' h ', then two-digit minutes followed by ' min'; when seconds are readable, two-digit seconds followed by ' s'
11 h 40 min
